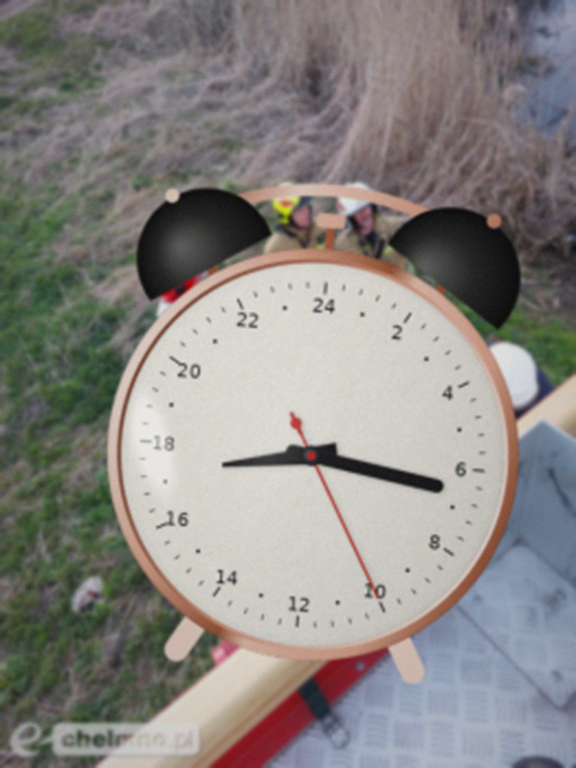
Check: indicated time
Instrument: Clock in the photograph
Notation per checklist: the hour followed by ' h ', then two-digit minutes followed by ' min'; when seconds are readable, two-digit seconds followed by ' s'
17 h 16 min 25 s
